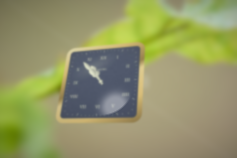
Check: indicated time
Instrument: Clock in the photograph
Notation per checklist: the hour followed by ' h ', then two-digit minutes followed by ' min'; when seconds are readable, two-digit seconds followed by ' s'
10 h 53 min
